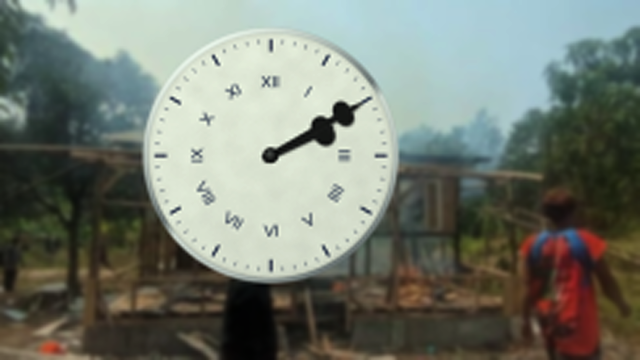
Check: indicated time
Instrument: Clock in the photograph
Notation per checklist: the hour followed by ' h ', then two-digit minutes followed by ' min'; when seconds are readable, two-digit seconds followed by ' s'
2 h 10 min
